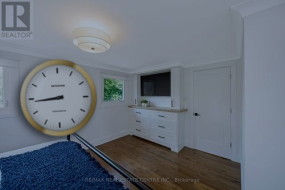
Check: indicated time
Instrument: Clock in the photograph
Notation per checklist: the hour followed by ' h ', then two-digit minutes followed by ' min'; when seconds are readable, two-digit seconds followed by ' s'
8 h 44 min
